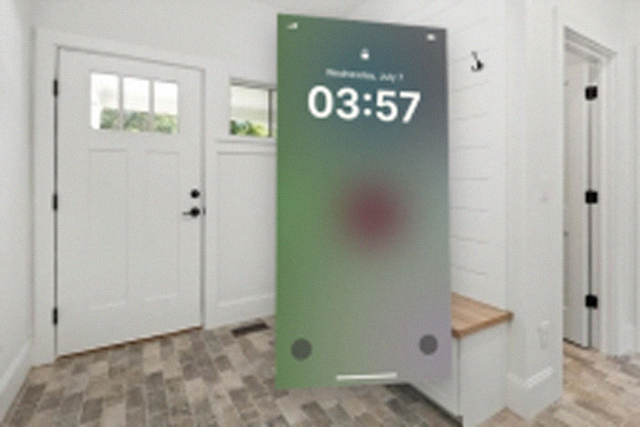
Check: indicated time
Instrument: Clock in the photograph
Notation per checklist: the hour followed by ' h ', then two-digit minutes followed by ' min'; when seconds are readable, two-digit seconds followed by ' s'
3 h 57 min
